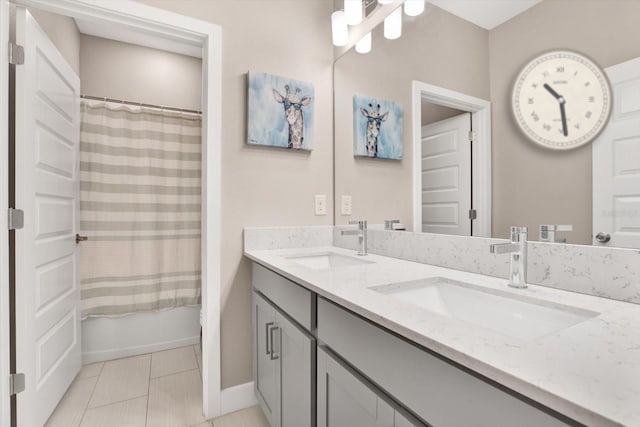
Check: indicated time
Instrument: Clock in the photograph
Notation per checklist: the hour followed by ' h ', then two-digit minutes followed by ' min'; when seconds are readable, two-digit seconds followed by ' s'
10 h 29 min
